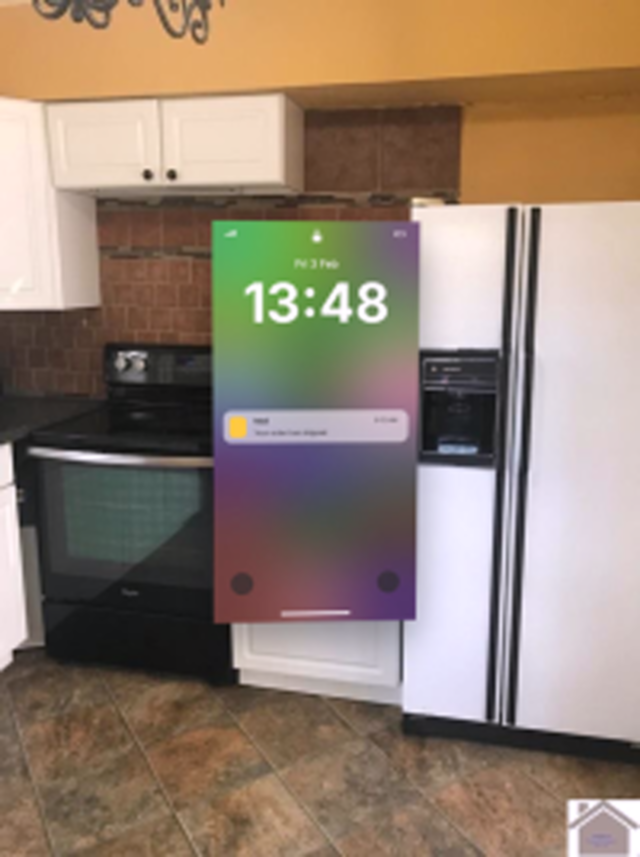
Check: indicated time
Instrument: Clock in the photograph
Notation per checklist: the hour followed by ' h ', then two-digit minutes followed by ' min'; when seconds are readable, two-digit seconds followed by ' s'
13 h 48 min
